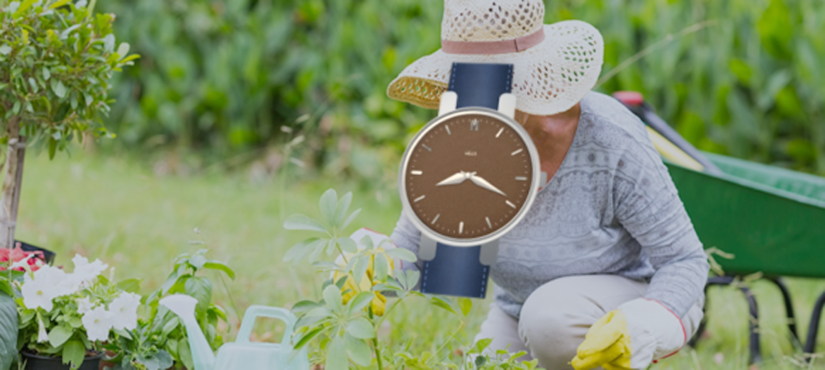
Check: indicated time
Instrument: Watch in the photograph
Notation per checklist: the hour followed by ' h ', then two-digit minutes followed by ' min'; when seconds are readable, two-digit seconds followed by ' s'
8 h 19 min
